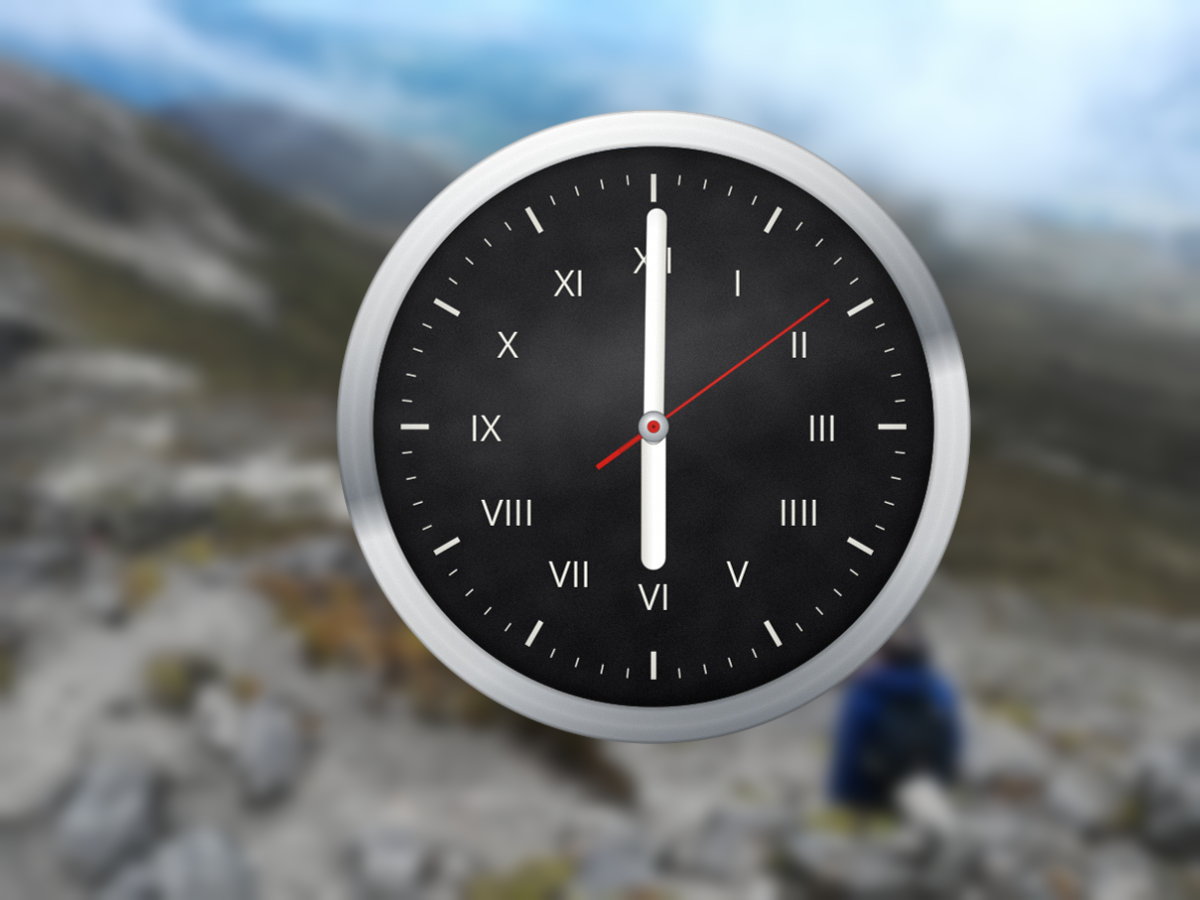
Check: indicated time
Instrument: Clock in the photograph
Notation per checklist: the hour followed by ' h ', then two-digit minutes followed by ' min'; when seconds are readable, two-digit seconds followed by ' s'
6 h 00 min 09 s
